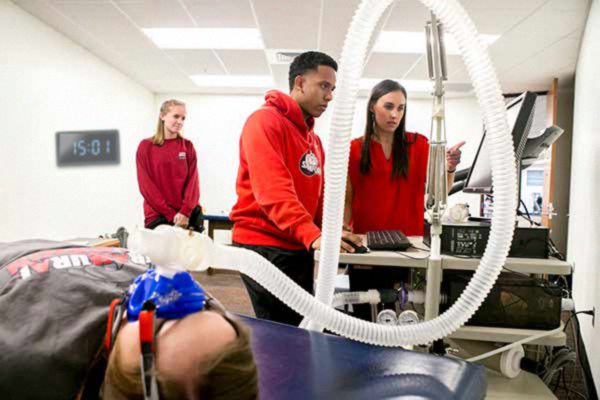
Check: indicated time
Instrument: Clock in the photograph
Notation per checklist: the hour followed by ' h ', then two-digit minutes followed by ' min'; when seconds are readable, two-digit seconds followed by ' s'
15 h 01 min
